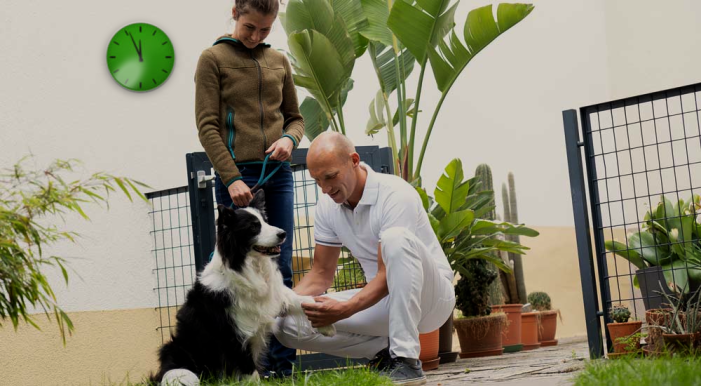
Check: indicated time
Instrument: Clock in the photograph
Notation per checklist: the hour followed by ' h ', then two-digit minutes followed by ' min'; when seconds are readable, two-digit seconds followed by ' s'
11 h 56 min
